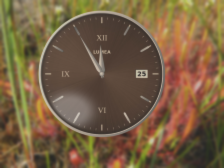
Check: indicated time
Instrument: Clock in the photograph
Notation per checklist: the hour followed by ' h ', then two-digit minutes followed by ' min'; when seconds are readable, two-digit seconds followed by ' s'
11 h 55 min
